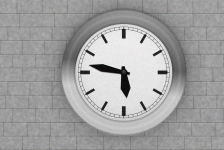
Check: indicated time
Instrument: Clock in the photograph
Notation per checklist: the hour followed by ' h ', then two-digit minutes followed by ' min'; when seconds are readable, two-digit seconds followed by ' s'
5 h 47 min
